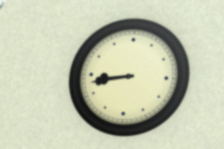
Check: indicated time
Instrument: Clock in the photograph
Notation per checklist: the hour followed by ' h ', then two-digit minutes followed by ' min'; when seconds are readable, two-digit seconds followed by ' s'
8 h 43 min
